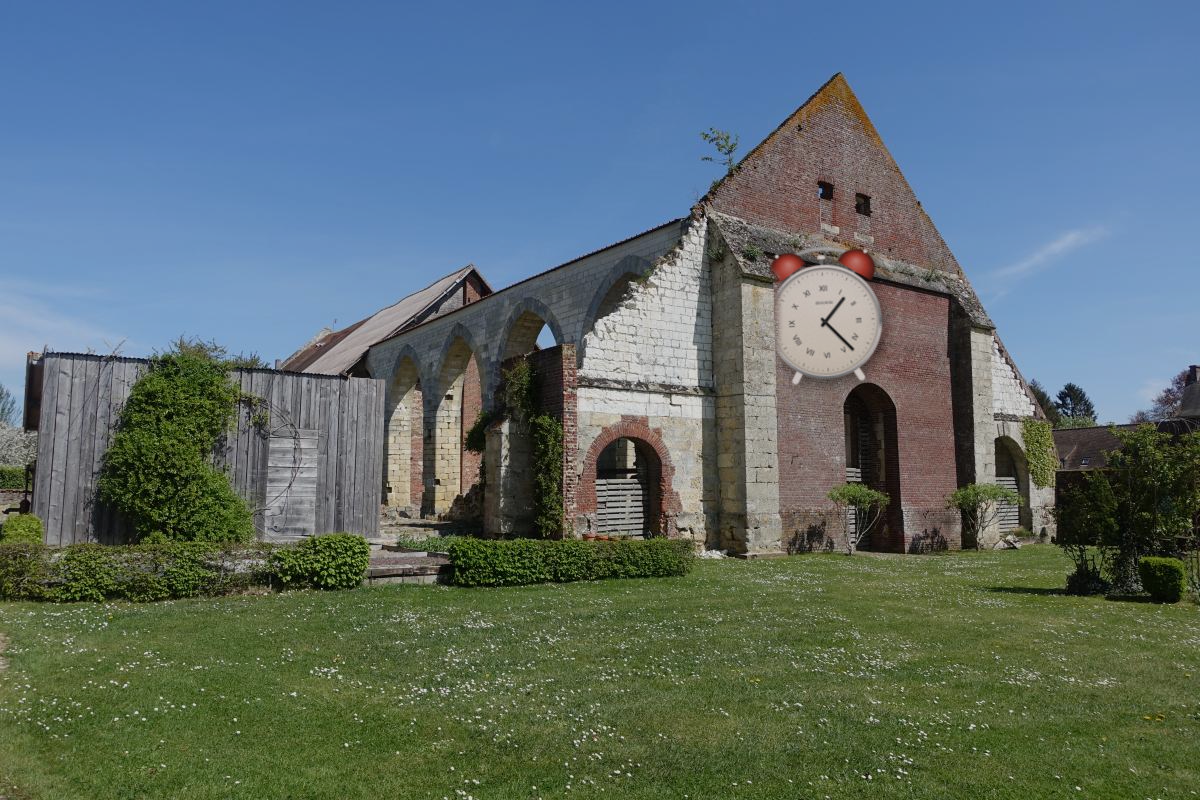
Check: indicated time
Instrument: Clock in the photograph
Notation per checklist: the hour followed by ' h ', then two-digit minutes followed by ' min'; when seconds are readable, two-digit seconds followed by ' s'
1 h 23 min
